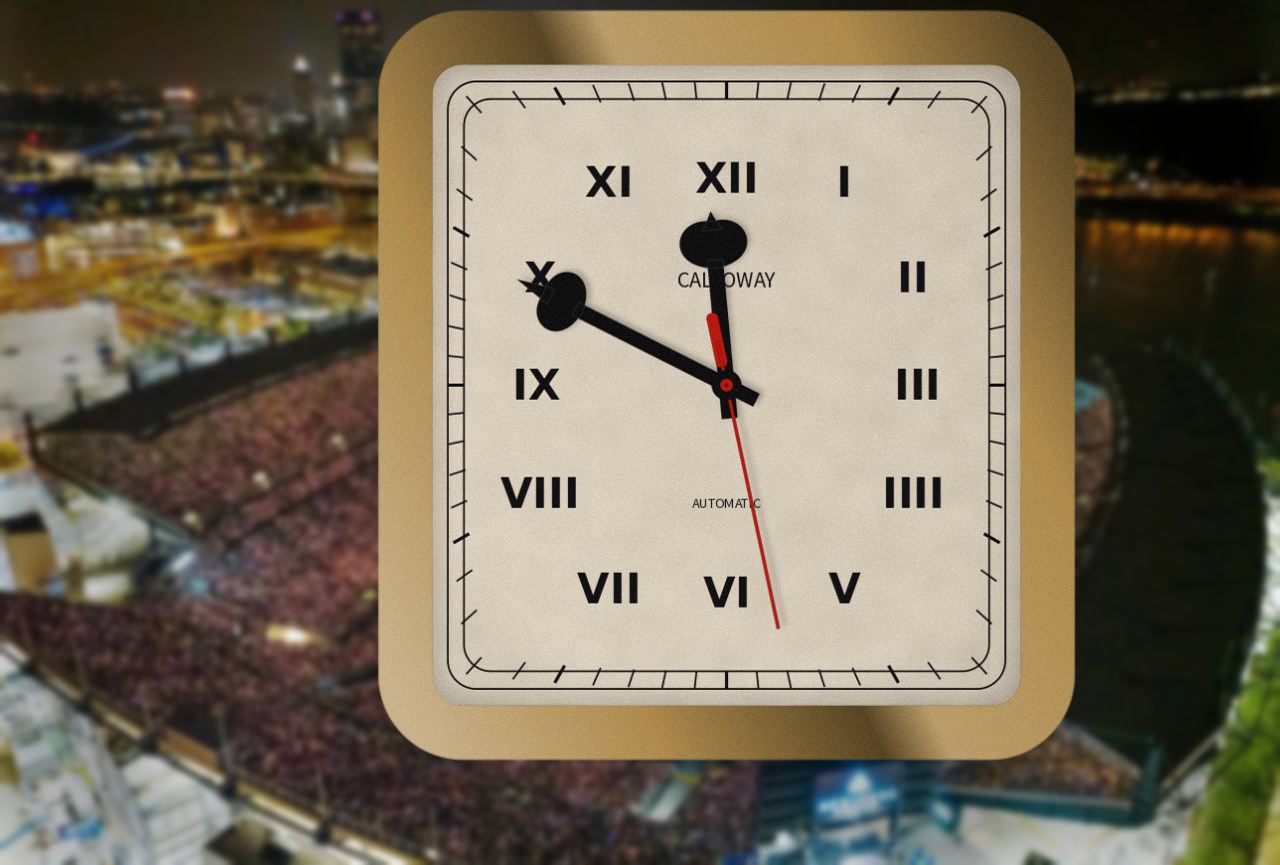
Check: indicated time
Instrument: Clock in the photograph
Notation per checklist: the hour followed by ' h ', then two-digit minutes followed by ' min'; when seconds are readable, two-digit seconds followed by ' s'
11 h 49 min 28 s
